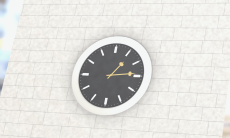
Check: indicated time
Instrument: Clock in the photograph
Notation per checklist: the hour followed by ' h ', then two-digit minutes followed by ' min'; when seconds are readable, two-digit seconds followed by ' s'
1 h 14 min
